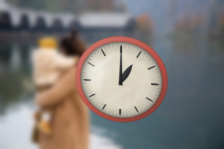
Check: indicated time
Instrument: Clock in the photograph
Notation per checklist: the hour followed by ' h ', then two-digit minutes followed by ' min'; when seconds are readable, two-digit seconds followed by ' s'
1 h 00 min
